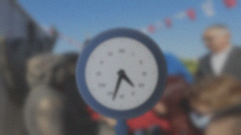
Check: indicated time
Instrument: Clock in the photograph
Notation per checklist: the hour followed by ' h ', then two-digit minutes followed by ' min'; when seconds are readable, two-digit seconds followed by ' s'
4 h 33 min
